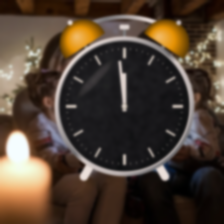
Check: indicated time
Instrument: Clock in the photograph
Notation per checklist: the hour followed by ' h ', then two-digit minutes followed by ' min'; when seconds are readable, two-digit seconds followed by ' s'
11 h 59 min
